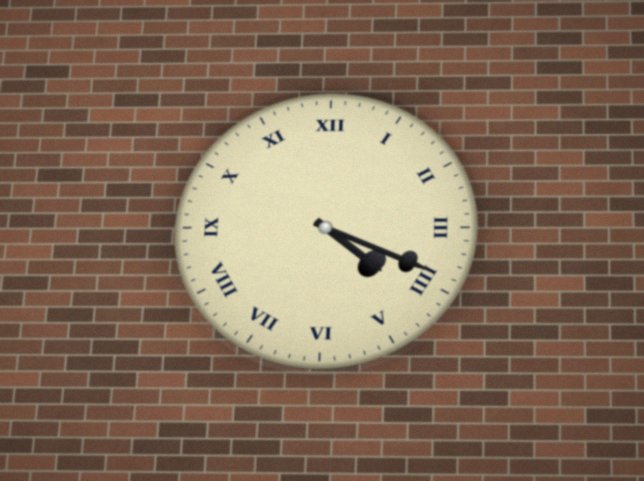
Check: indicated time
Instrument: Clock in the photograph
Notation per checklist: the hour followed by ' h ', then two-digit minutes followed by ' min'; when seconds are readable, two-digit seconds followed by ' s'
4 h 19 min
